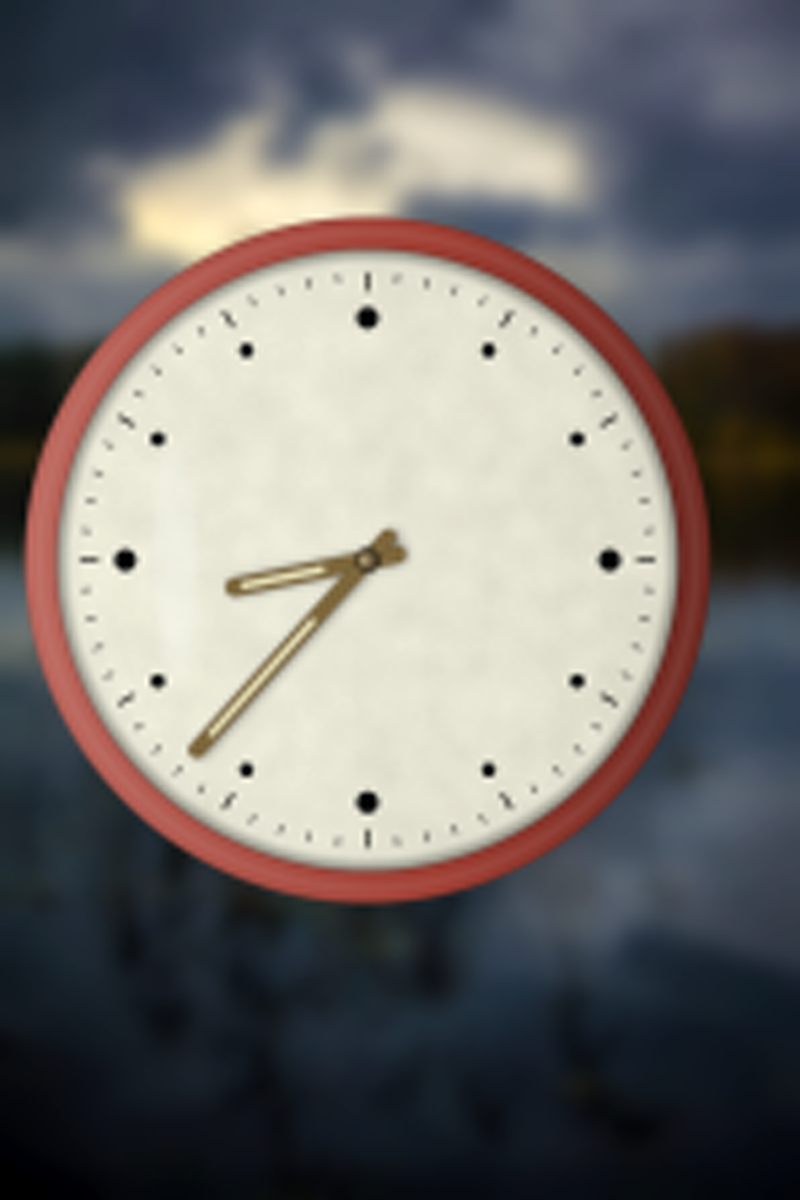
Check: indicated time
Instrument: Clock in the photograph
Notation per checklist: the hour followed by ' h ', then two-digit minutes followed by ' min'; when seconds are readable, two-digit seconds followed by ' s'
8 h 37 min
